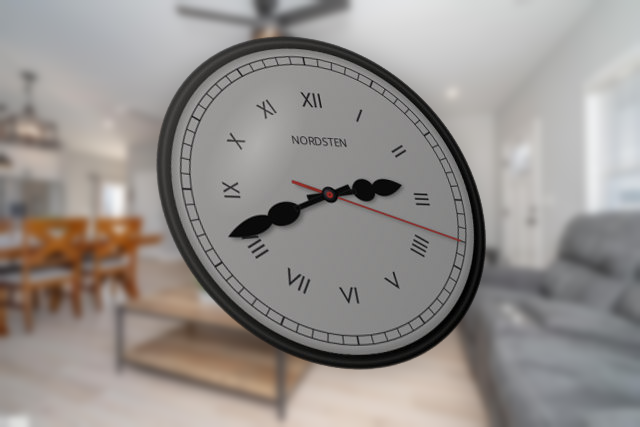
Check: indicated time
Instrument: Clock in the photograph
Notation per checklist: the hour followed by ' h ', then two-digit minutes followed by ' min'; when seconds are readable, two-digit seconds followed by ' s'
2 h 41 min 18 s
